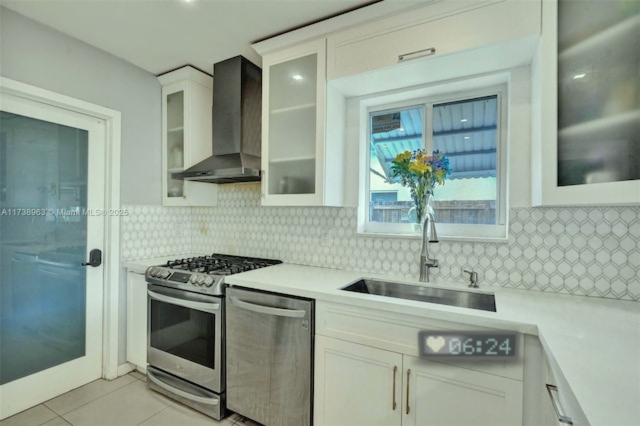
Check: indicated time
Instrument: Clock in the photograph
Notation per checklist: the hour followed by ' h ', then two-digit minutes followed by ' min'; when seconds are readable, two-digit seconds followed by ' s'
6 h 24 min
